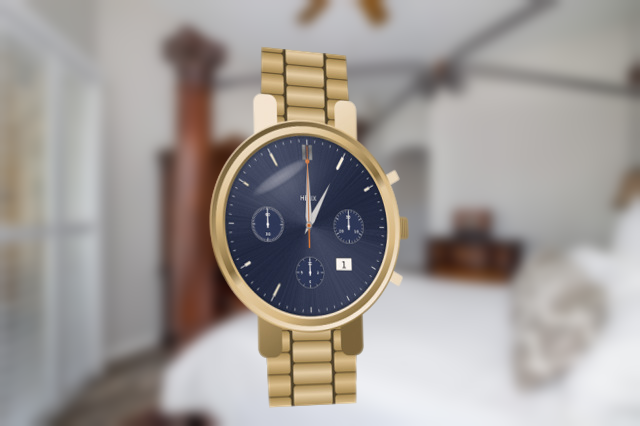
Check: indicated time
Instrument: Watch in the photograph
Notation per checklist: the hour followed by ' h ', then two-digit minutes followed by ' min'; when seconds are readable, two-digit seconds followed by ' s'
1 h 00 min
